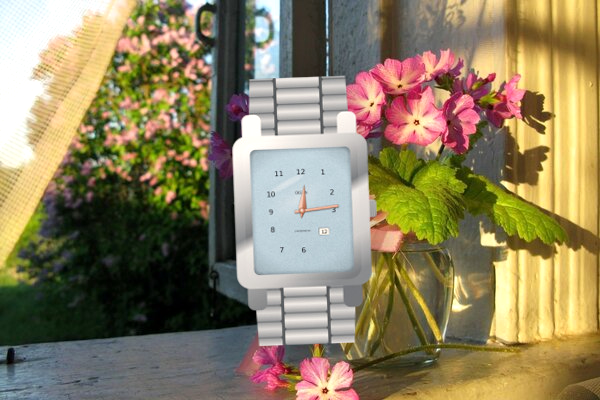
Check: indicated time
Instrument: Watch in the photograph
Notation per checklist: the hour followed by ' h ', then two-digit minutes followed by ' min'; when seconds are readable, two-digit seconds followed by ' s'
12 h 14 min
